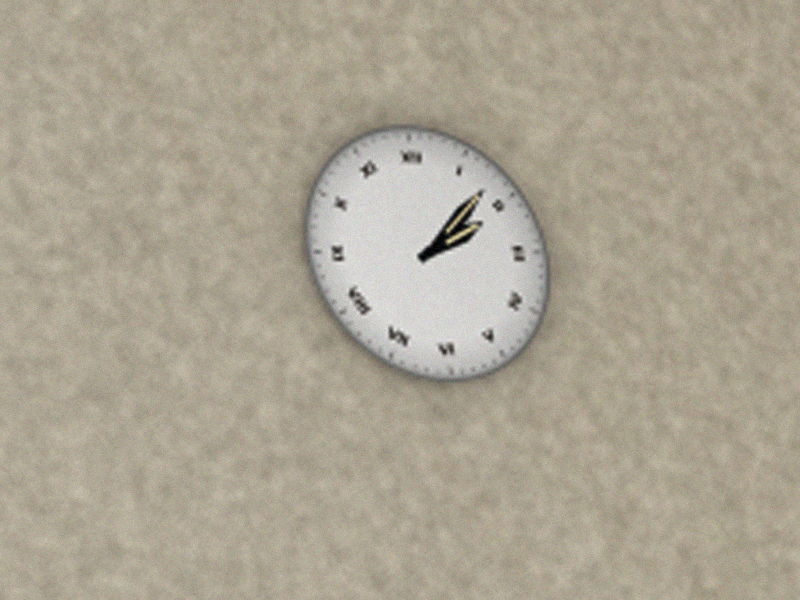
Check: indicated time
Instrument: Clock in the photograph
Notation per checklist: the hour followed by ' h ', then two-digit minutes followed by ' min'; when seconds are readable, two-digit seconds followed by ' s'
2 h 08 min
